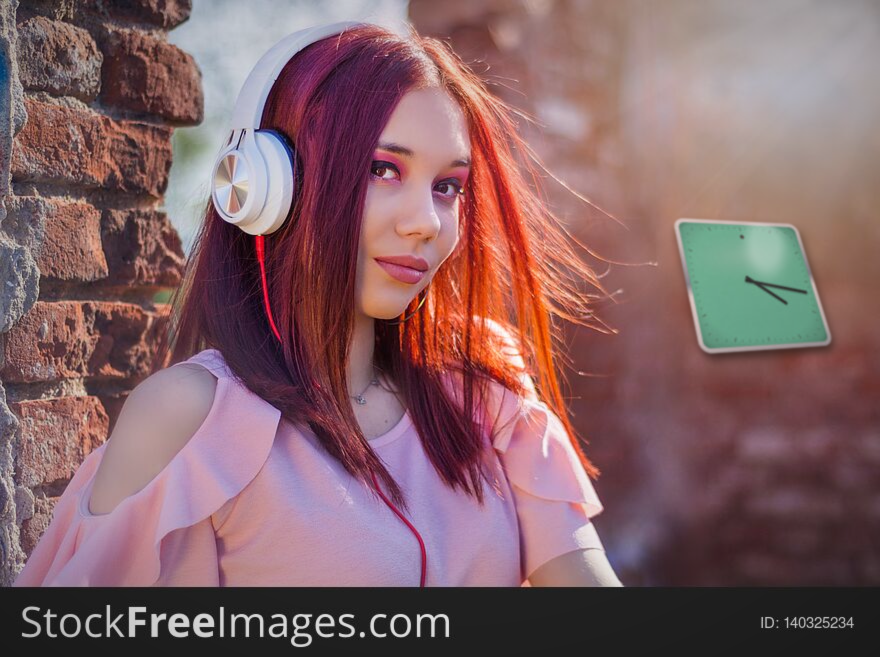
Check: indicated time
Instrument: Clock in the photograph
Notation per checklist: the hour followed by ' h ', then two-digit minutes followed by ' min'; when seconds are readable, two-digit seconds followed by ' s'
4 h 17 min
